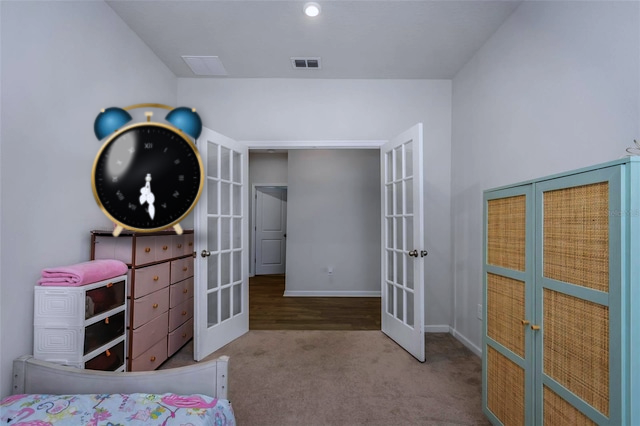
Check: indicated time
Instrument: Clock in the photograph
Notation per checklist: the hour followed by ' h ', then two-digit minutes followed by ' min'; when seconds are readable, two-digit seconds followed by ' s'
6 h 29 min
